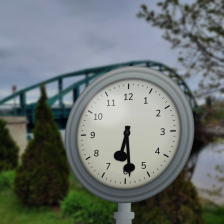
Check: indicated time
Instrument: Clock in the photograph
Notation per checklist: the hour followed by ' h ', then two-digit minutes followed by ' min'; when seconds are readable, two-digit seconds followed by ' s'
6 h 29 min
